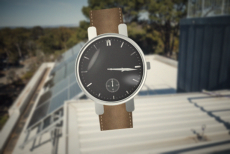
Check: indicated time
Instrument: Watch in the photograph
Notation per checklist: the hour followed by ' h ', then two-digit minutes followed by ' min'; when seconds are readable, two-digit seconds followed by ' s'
3 h 16 min
